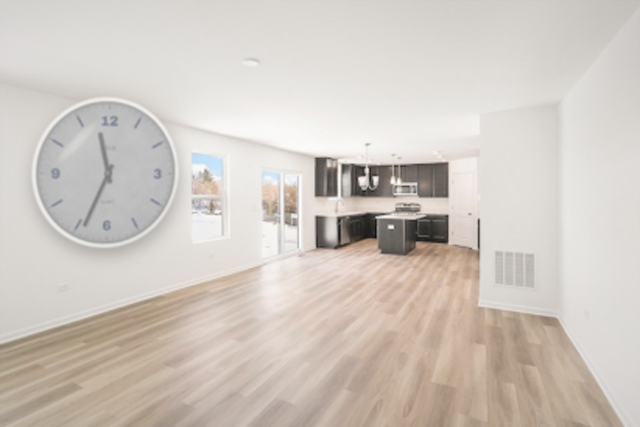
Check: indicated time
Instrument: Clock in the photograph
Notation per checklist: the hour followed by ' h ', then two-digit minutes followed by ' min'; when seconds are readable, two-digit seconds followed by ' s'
11 h 34 min
